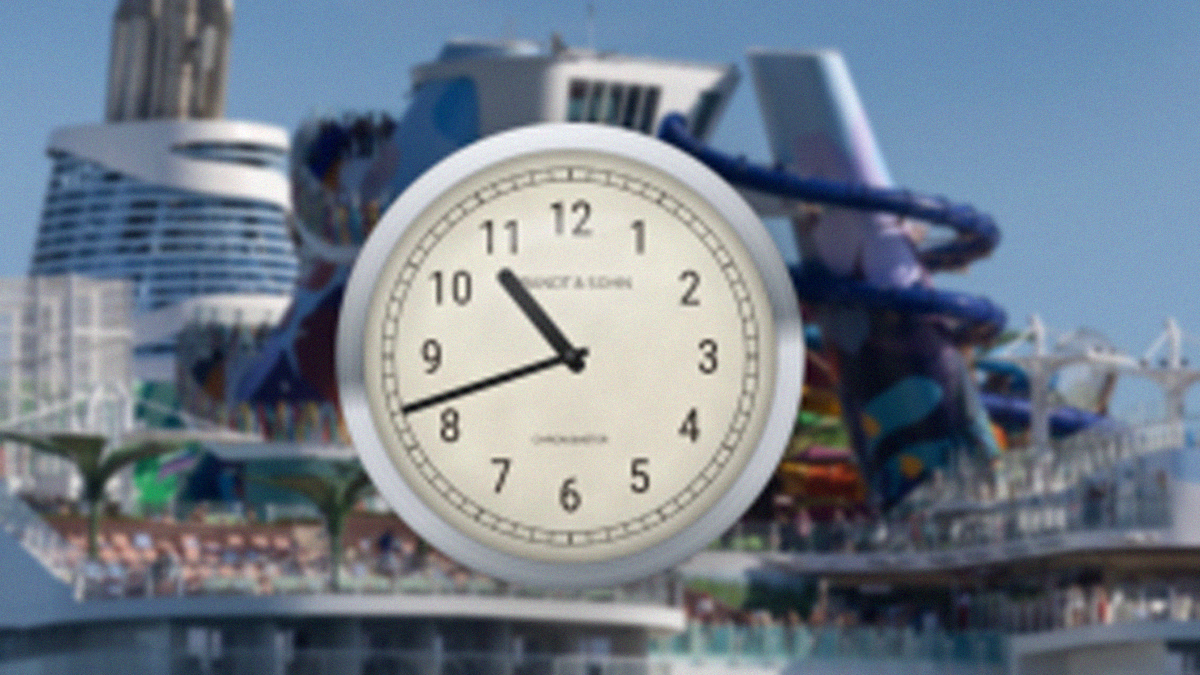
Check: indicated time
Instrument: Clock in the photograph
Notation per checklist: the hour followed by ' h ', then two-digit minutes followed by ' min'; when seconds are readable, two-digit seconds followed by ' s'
10 h 42 min
